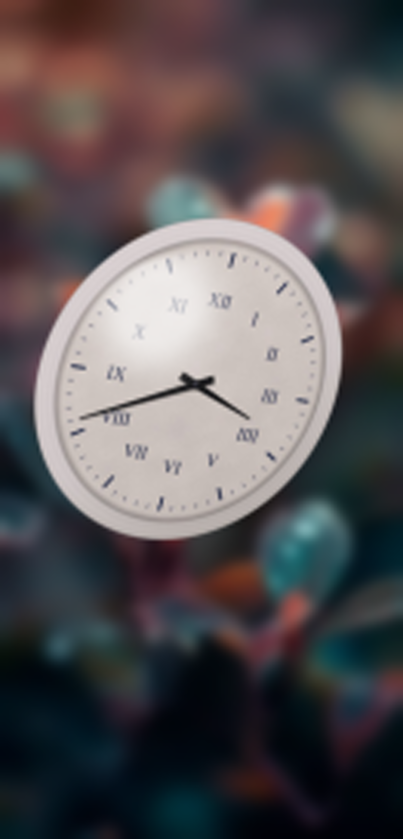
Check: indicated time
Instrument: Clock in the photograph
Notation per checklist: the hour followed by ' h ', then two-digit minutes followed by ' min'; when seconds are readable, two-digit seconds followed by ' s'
3 h 41 min
